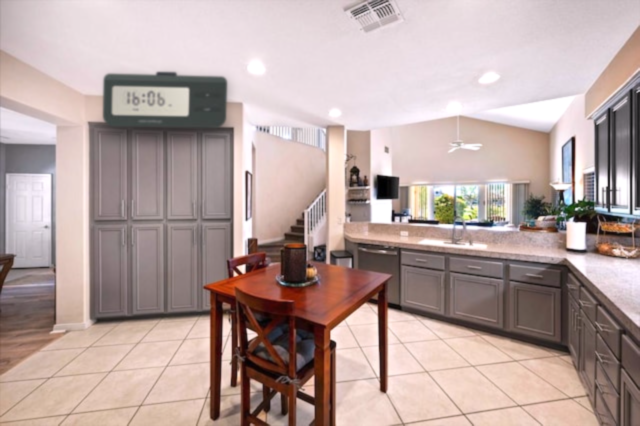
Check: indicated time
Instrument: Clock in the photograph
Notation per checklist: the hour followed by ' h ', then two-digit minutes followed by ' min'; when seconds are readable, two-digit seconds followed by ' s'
16 h 06 min
